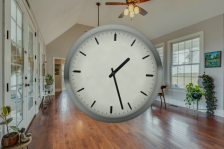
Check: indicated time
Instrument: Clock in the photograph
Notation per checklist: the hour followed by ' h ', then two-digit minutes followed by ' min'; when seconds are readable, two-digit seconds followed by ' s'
1 h 27 min
